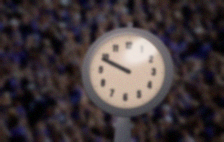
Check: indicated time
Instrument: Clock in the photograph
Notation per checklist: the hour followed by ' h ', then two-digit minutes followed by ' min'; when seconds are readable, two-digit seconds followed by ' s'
9 h 49 min
